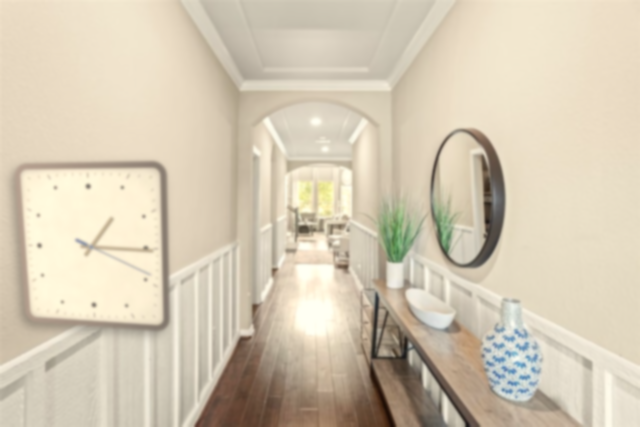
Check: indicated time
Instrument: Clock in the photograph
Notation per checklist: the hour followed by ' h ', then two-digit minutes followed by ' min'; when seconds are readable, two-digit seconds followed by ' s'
1 h 15 min 19 s
